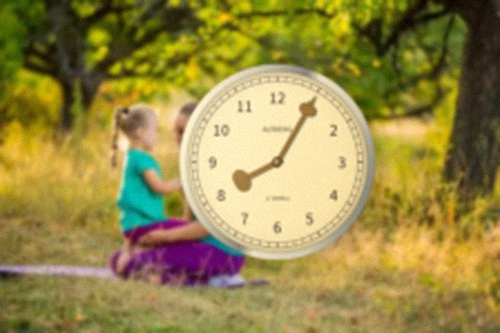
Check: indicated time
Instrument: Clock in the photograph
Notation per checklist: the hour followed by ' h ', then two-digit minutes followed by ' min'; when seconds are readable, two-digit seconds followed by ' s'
8 h 05 min
